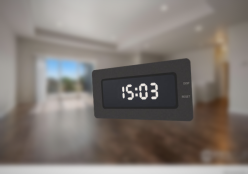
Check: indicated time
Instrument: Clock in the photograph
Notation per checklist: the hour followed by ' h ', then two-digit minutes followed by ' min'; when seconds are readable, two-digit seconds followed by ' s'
15 h 03 min
